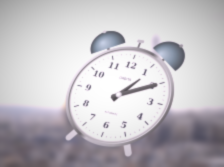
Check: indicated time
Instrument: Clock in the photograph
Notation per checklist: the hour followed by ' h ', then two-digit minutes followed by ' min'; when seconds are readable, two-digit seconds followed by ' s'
1 h 10 min
